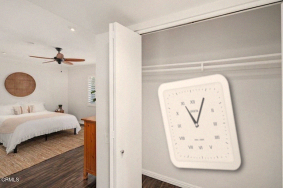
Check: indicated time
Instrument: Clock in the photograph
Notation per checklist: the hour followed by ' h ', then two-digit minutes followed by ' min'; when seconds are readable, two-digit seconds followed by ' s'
11 h 05 min
